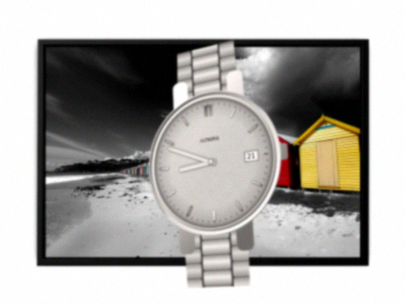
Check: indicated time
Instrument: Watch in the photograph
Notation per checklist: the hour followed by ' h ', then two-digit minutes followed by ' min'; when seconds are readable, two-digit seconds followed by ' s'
8 h 49 min
